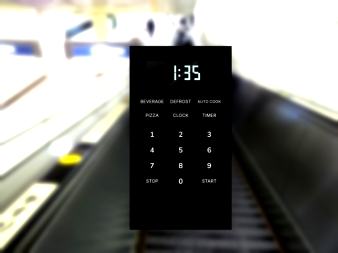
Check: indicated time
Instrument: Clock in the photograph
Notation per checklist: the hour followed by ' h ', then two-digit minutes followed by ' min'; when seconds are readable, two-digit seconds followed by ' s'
1 h 35 min
